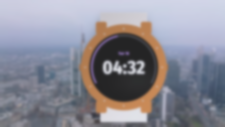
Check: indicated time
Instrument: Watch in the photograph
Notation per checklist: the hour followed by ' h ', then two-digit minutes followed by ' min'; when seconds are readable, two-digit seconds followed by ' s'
4 h 32 min
